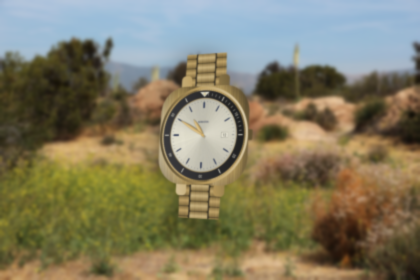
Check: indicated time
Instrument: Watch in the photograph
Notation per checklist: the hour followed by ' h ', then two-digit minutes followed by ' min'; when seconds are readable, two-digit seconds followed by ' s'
10 h 50 min
